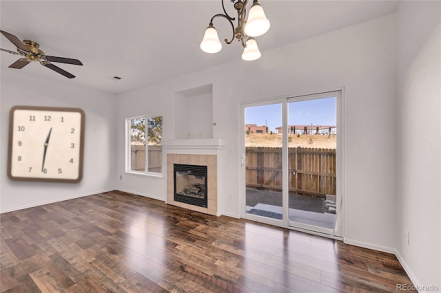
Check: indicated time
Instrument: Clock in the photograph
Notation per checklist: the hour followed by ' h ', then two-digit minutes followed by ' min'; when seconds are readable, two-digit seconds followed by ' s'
12 h 31 min
